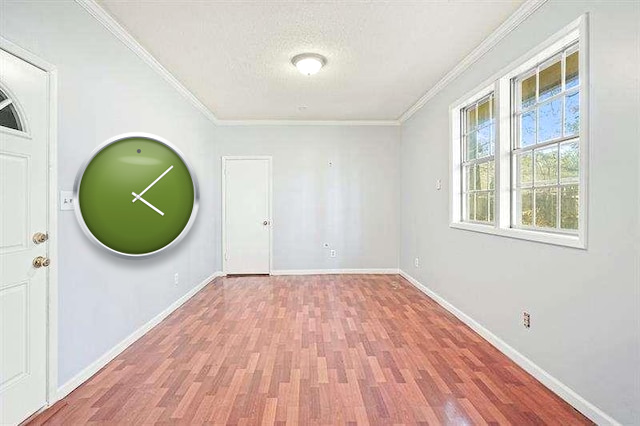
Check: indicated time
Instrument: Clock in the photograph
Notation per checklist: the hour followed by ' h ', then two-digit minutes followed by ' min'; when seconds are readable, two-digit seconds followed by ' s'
4 h 08 min
